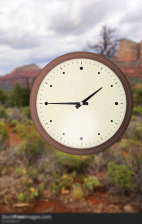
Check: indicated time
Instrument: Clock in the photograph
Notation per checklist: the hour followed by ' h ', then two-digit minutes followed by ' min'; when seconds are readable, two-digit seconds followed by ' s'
1 h 45 min
